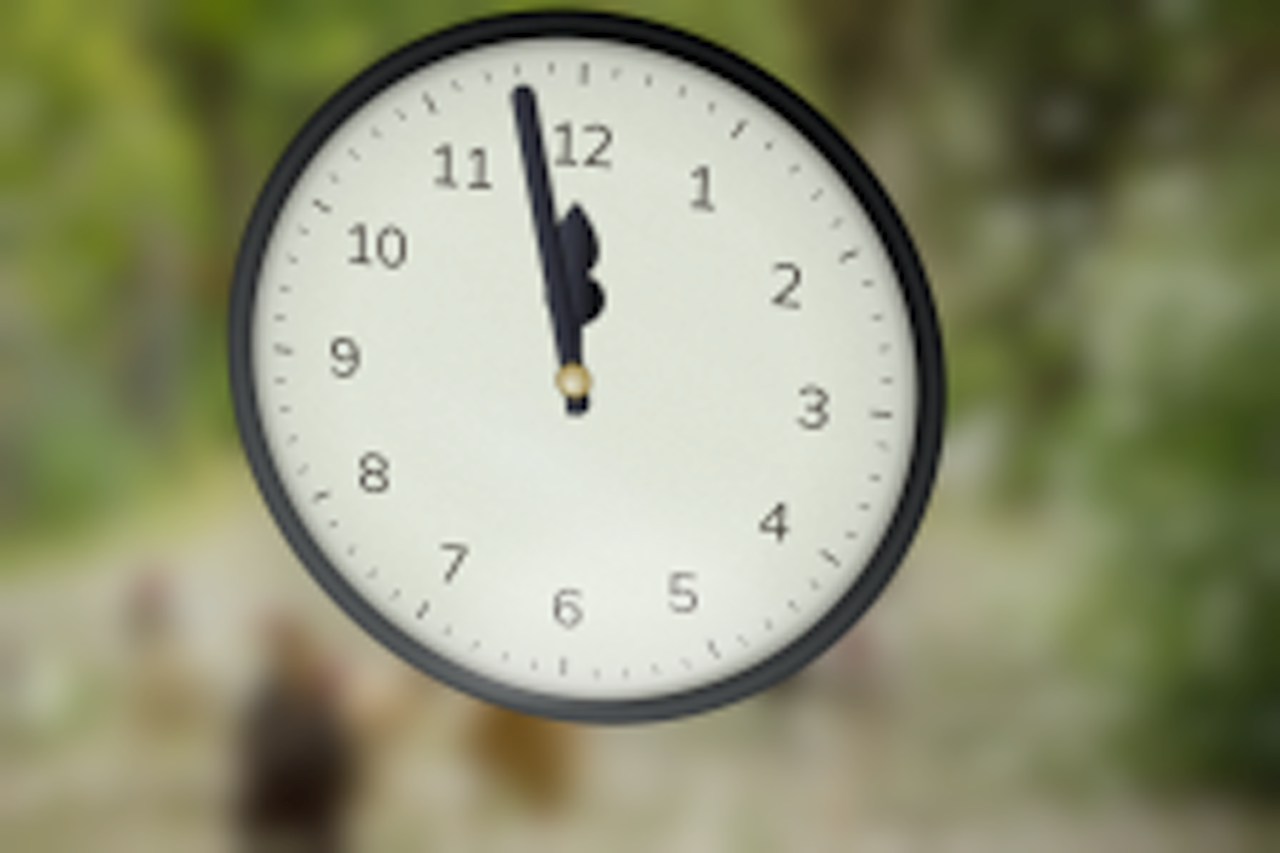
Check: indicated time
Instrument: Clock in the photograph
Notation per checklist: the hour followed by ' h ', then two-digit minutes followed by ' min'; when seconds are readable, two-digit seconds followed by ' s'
11 h 58 min
